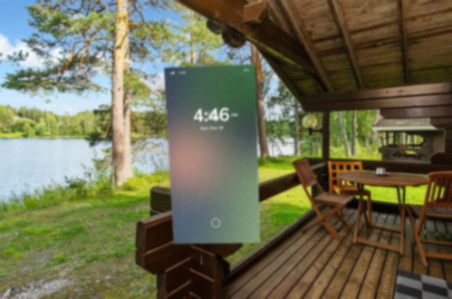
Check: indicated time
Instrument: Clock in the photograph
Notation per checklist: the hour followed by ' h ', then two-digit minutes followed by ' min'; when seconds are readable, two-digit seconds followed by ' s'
4 h 46 min
